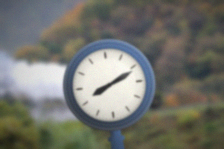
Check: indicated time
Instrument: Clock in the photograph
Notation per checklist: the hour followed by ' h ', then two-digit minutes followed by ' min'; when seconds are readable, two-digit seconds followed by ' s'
8 h 11 min
